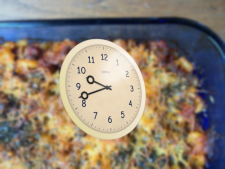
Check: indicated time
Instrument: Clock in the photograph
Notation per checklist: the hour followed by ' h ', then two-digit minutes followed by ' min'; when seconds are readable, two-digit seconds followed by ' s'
9 h 42 min
